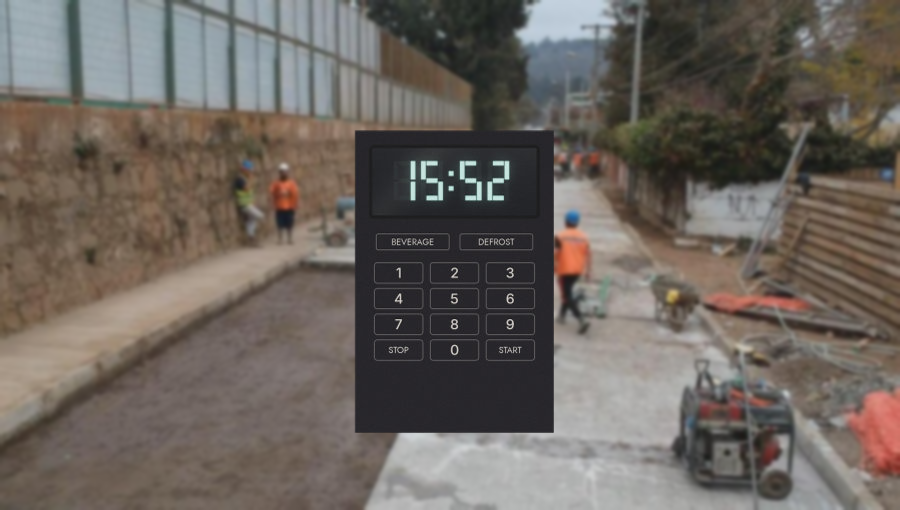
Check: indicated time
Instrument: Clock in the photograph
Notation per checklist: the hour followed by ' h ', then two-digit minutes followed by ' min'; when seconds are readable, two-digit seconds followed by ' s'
15 h 52 min
